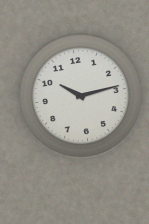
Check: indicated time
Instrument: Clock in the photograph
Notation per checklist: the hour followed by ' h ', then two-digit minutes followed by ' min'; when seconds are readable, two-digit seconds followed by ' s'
10 h 14 min
